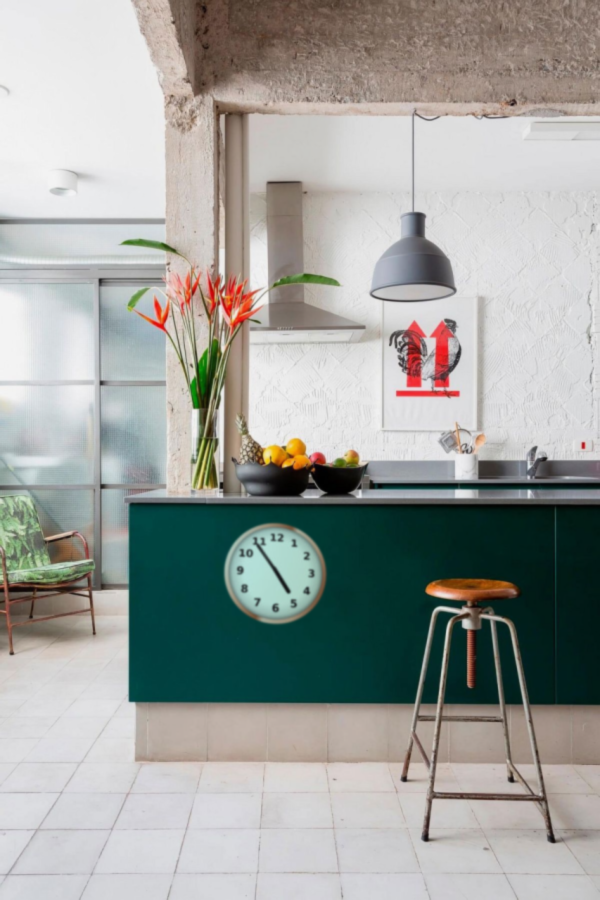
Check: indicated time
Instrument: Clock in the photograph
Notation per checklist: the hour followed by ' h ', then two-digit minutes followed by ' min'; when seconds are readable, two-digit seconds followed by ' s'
4 h 54 min
